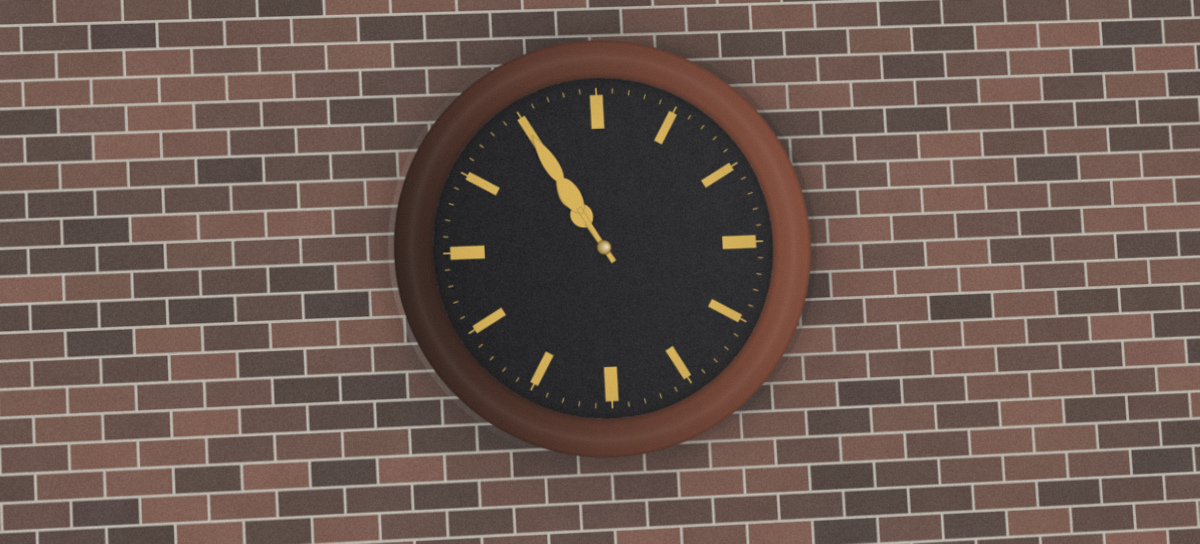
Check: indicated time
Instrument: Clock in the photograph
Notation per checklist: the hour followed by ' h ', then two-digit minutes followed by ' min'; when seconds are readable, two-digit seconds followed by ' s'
10 h 55 min
